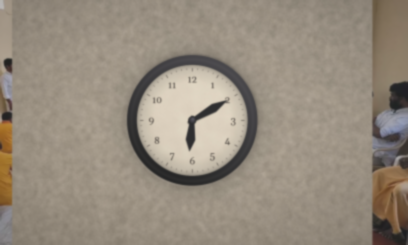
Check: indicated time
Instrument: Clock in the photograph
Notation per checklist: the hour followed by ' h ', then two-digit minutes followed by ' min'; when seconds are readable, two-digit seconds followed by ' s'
6 h 10 min
